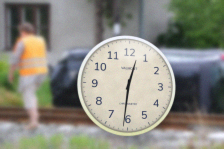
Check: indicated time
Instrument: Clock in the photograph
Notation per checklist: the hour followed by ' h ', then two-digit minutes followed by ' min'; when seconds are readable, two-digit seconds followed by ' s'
12 h 31 min
